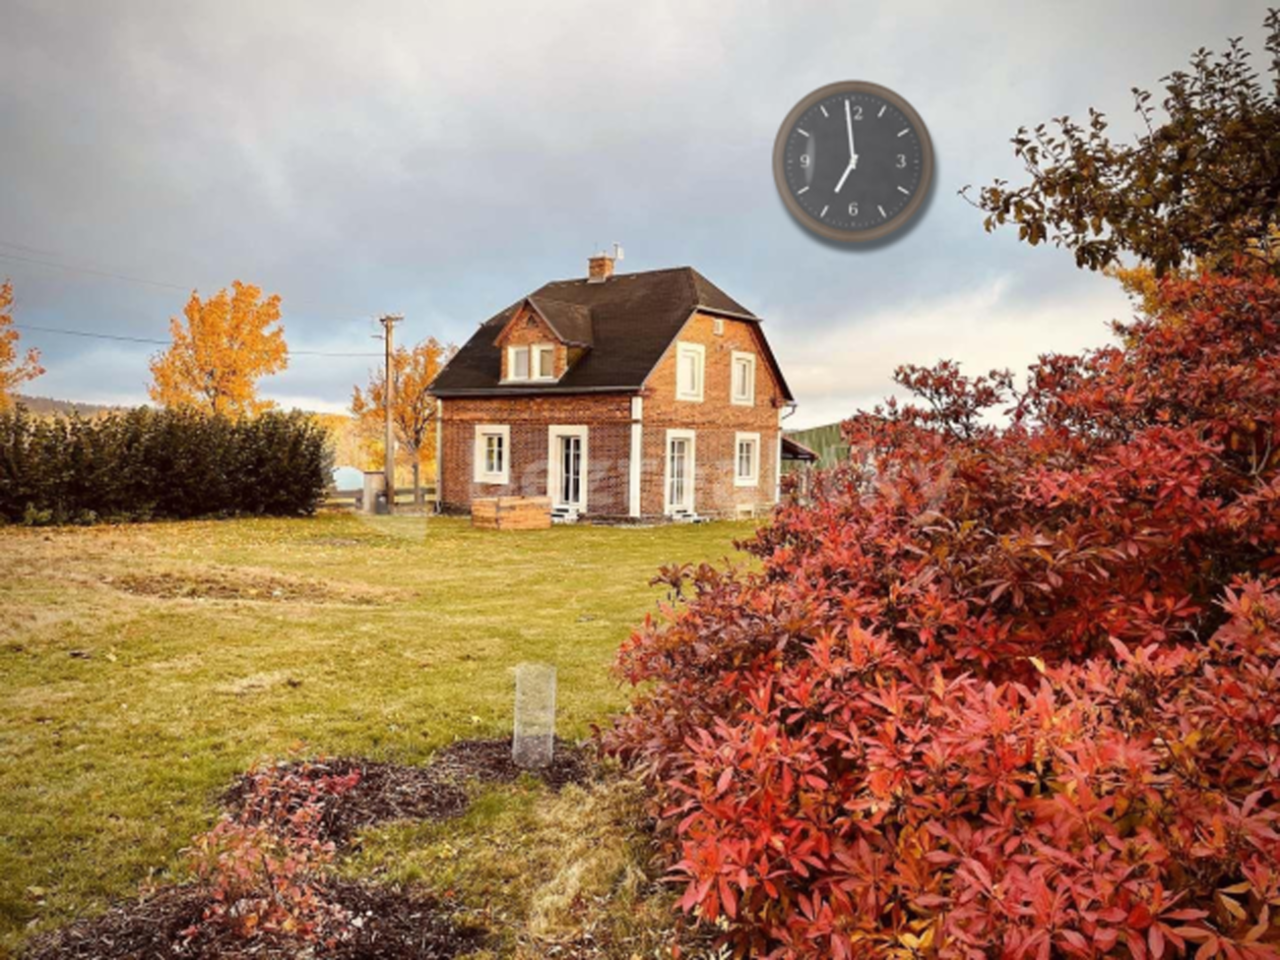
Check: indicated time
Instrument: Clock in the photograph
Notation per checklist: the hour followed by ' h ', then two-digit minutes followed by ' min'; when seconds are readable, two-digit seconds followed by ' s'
6 h 59 min
